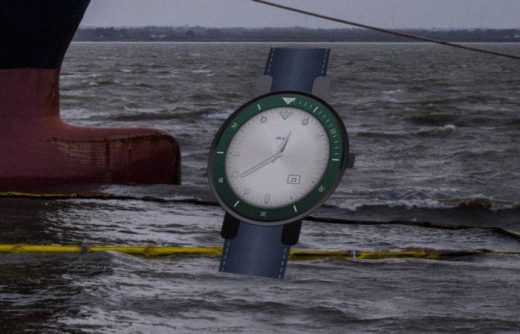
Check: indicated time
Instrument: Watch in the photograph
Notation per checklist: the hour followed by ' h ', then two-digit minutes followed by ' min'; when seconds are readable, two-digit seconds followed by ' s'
12 h 39 min
